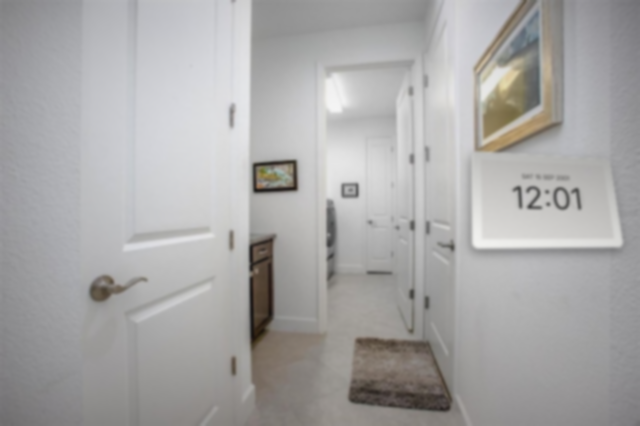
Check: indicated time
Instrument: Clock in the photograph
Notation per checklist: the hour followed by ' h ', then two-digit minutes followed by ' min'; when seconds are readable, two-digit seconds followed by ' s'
12 h 01 min
